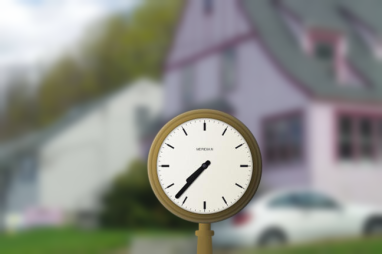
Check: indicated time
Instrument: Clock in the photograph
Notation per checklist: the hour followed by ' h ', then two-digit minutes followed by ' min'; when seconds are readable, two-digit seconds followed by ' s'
7 h 37 min
